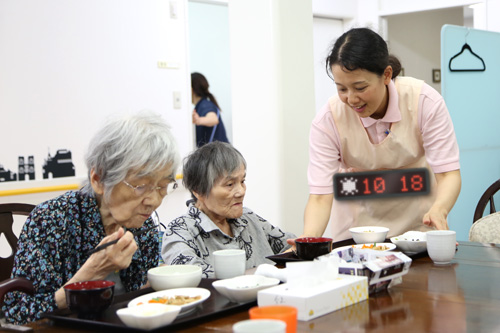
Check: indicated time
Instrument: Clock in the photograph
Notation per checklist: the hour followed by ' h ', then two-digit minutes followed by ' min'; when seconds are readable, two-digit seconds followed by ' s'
10 h 18 min
